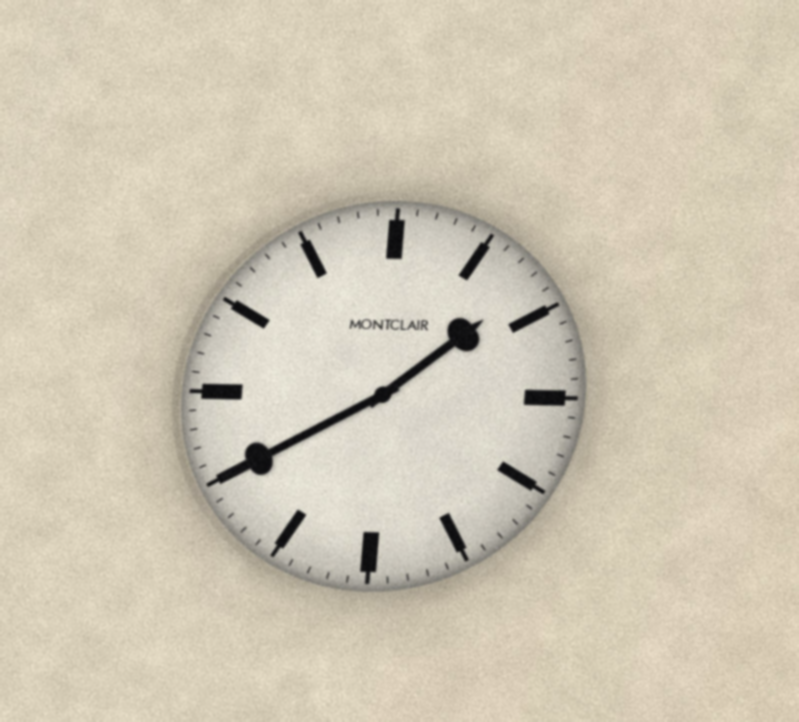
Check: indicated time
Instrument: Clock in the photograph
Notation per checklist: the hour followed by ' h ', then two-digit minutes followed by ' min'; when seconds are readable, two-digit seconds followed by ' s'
1 h 40 min
